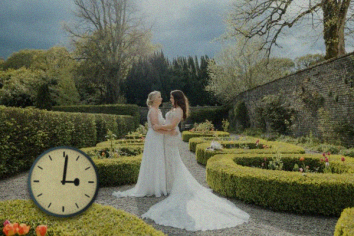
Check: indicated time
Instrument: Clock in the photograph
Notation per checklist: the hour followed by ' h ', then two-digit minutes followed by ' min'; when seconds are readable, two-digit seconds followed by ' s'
3 h 01 min
